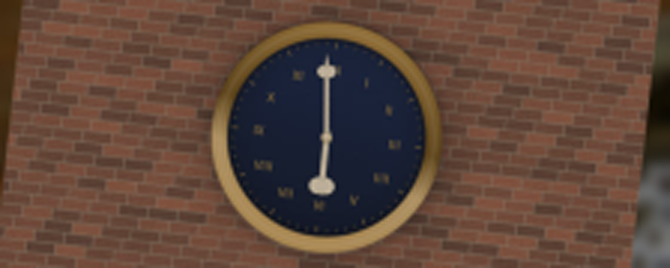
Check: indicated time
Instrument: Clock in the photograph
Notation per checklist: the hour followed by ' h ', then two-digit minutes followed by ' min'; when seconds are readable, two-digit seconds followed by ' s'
5 h 59 min
